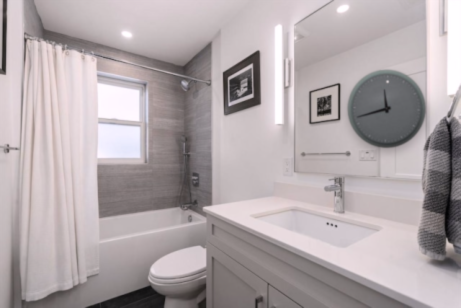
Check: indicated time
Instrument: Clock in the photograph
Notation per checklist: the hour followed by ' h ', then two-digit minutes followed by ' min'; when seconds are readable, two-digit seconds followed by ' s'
11 h 42 min
